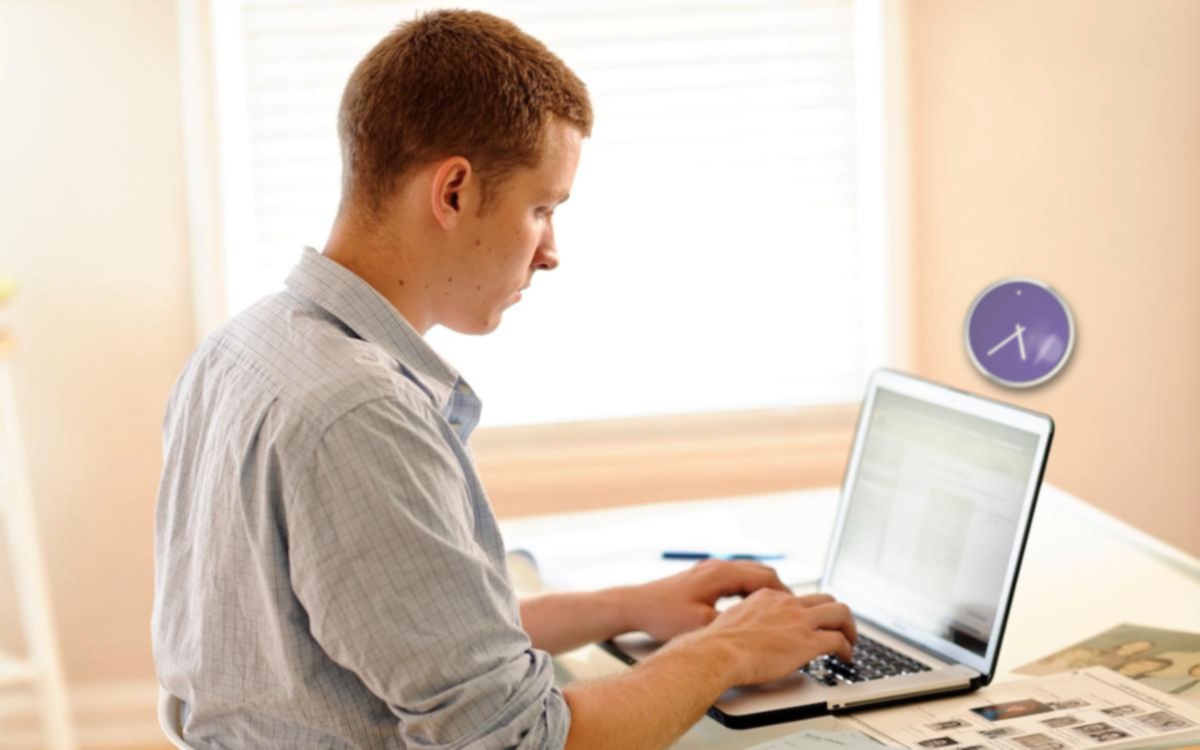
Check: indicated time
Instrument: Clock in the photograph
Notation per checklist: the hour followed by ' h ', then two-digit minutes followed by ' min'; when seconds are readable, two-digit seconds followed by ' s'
5 h 39 min
